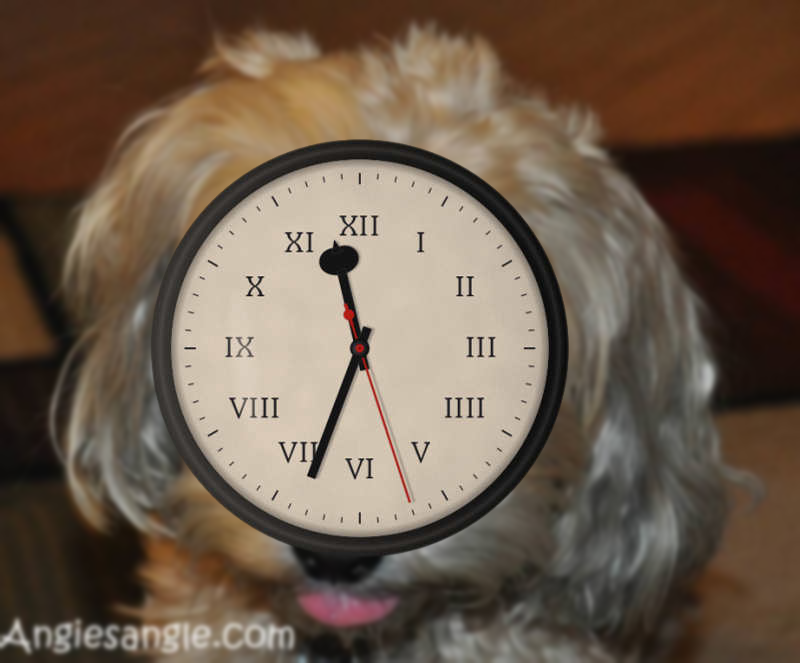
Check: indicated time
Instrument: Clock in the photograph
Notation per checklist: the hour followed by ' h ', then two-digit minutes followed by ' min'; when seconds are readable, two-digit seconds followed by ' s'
11 h 33 min 27 s
